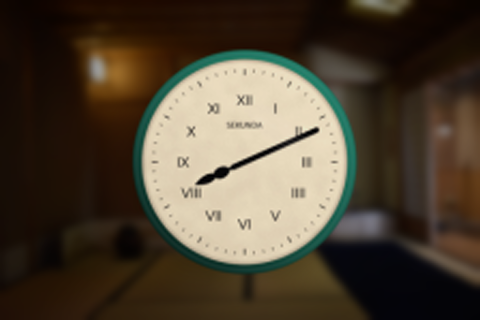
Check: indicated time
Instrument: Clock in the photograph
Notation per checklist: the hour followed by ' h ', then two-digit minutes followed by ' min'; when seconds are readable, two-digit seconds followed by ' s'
8 h 11 min
